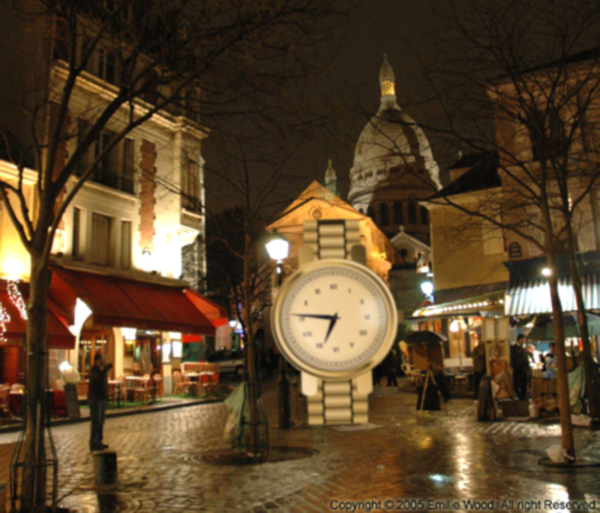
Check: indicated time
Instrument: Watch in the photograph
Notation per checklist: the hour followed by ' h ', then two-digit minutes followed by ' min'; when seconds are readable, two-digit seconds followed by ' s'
6 h 46 min
